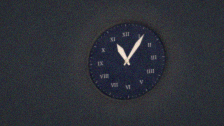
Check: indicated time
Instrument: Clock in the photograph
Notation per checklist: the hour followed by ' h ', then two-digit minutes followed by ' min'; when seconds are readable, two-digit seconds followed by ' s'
11 h 06 min
